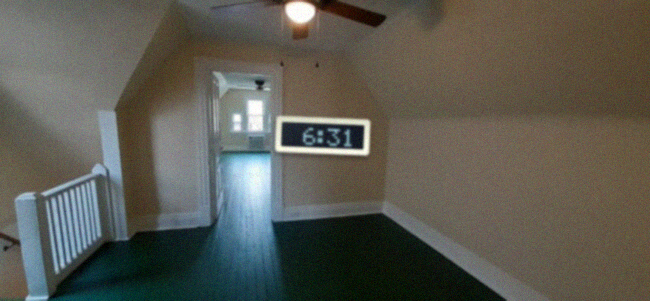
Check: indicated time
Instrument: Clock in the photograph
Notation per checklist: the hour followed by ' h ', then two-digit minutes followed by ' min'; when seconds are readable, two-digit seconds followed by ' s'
6 h 31 min
